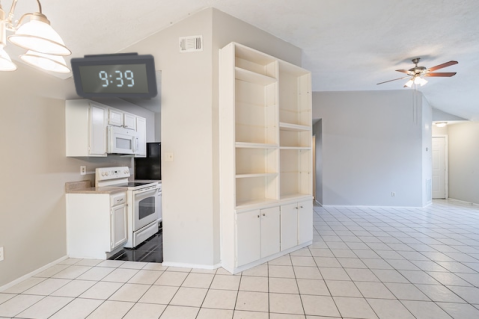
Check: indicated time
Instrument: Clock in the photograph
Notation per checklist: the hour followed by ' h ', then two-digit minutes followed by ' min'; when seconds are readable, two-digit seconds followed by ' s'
9 h 39 min
